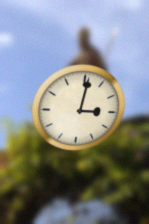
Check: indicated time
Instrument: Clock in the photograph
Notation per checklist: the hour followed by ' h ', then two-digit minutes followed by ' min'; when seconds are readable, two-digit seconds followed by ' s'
3 h 01 min
